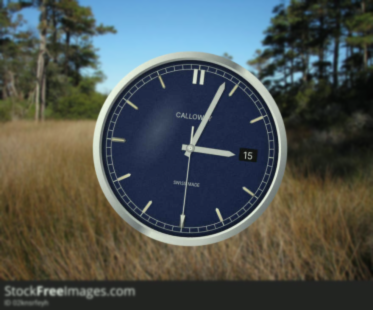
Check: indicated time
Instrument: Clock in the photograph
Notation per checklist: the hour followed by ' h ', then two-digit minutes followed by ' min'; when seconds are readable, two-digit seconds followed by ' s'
3 h 03 min 30 s
